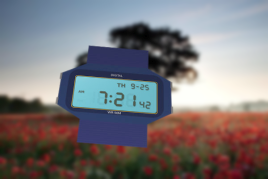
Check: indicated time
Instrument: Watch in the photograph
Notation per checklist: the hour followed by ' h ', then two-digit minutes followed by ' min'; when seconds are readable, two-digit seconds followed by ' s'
7 h 21 min 42 s
